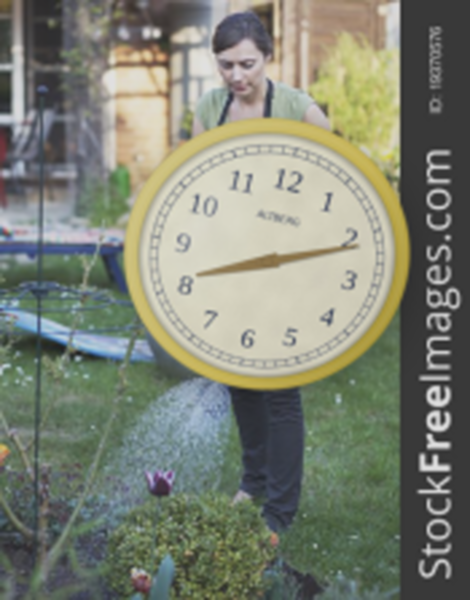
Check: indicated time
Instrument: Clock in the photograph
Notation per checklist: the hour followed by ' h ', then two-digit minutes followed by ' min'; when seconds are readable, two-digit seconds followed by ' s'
8 h 11 min
